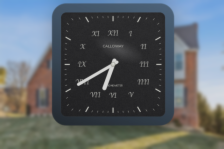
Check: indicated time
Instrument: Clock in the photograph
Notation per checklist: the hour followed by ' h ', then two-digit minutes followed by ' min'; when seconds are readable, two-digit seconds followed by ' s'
6 h 40 min
